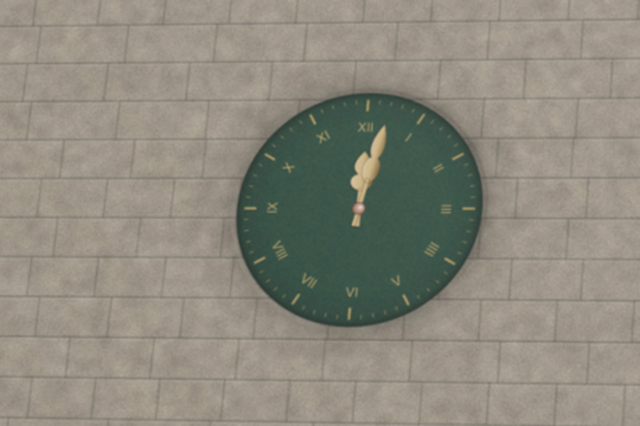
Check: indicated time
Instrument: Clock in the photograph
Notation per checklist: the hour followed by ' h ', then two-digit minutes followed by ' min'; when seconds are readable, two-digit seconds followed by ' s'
12 h 02 min
